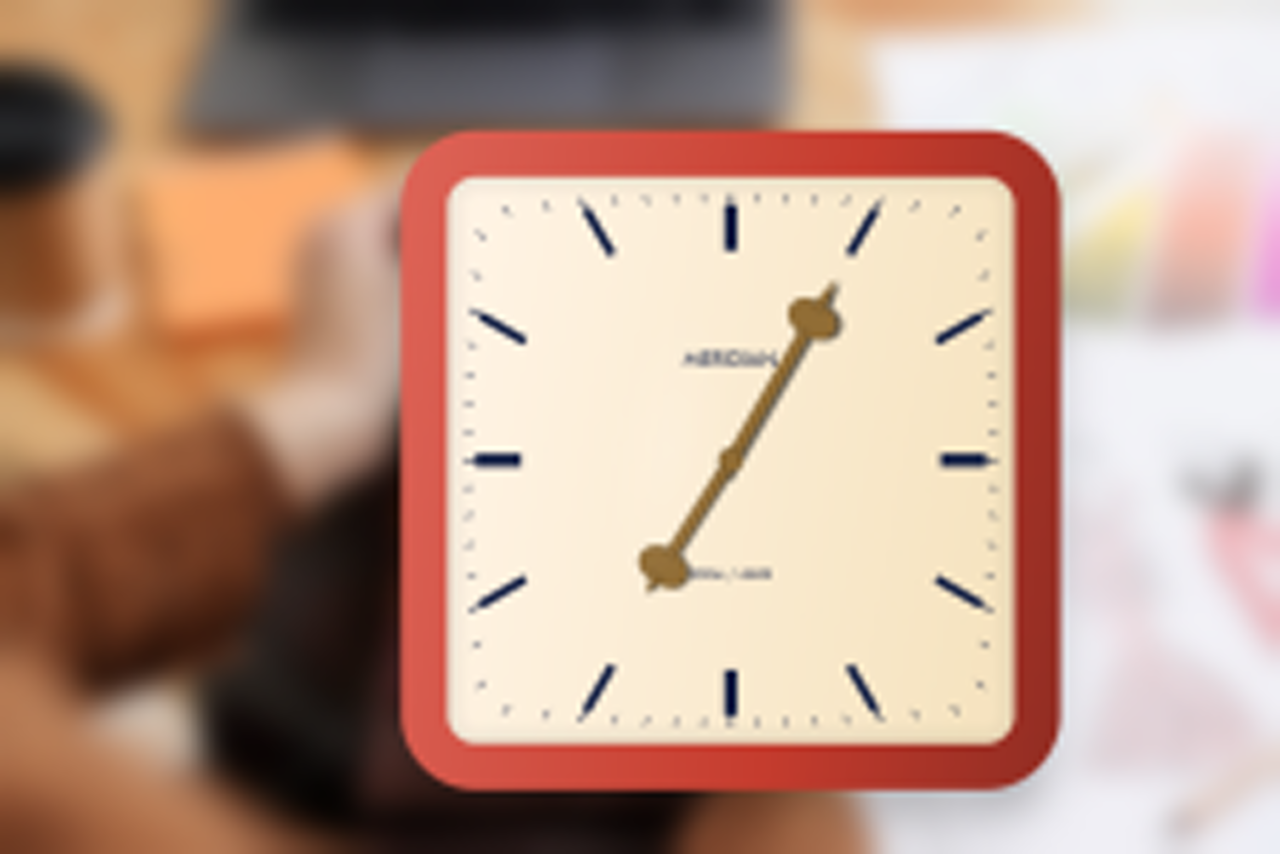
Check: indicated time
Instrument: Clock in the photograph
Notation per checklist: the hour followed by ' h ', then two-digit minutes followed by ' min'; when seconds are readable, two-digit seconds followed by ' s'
7 h 05 min
